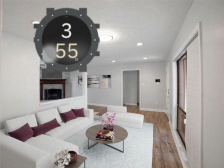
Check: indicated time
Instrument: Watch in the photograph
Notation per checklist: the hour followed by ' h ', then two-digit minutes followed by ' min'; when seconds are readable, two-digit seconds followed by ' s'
3 h 55 min
